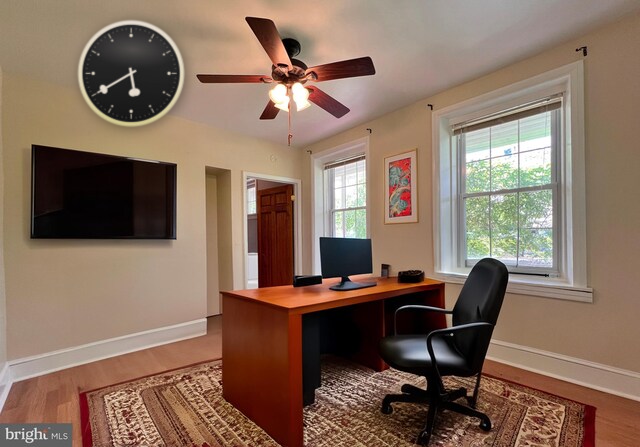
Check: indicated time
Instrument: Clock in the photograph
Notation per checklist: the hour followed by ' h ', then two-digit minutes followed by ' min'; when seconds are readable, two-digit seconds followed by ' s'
5 h 40 min
